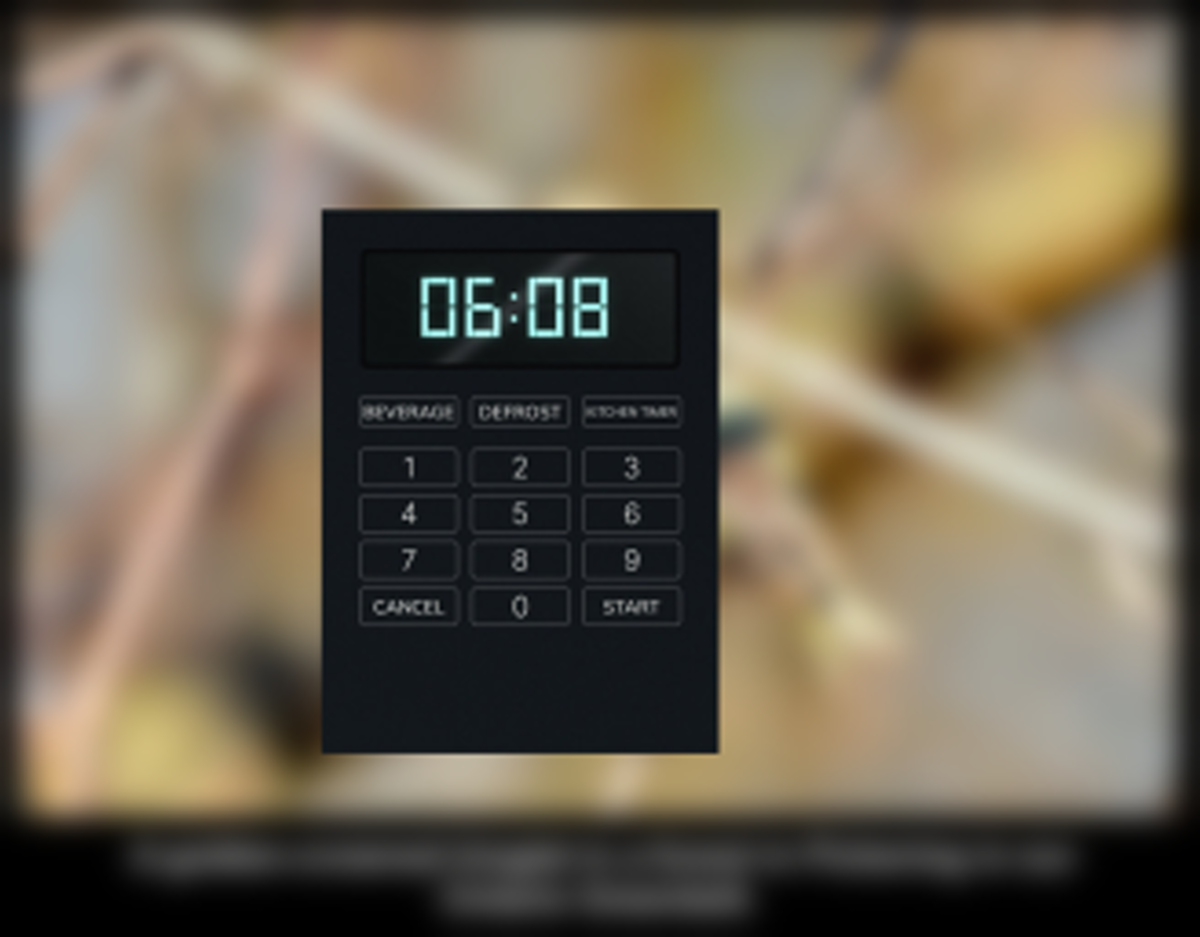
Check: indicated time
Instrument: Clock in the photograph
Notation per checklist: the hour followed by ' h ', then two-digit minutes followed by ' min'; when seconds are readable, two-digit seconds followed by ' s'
6 h 08 min
